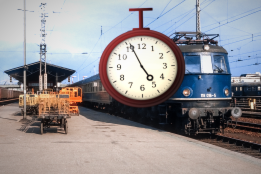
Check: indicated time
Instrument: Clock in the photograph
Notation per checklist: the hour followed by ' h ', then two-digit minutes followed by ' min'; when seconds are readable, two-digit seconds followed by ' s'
4 h 56 min
